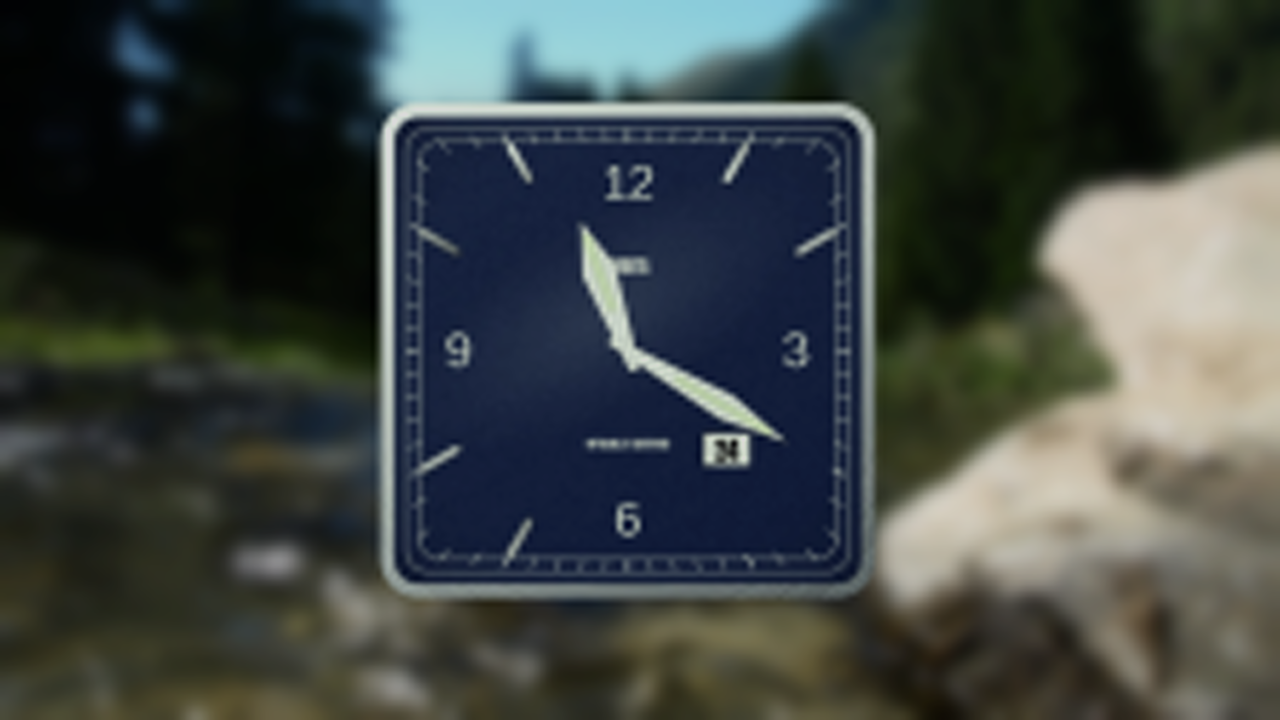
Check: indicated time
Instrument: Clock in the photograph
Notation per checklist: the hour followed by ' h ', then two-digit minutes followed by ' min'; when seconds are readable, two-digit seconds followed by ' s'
11 h 20 min
